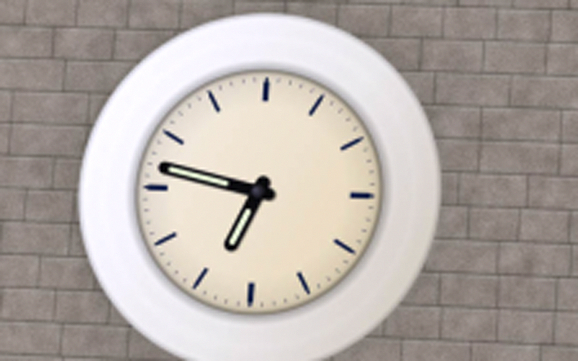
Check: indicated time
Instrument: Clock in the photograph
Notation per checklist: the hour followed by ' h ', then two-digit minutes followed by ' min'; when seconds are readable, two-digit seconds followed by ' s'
6 h 47 min
